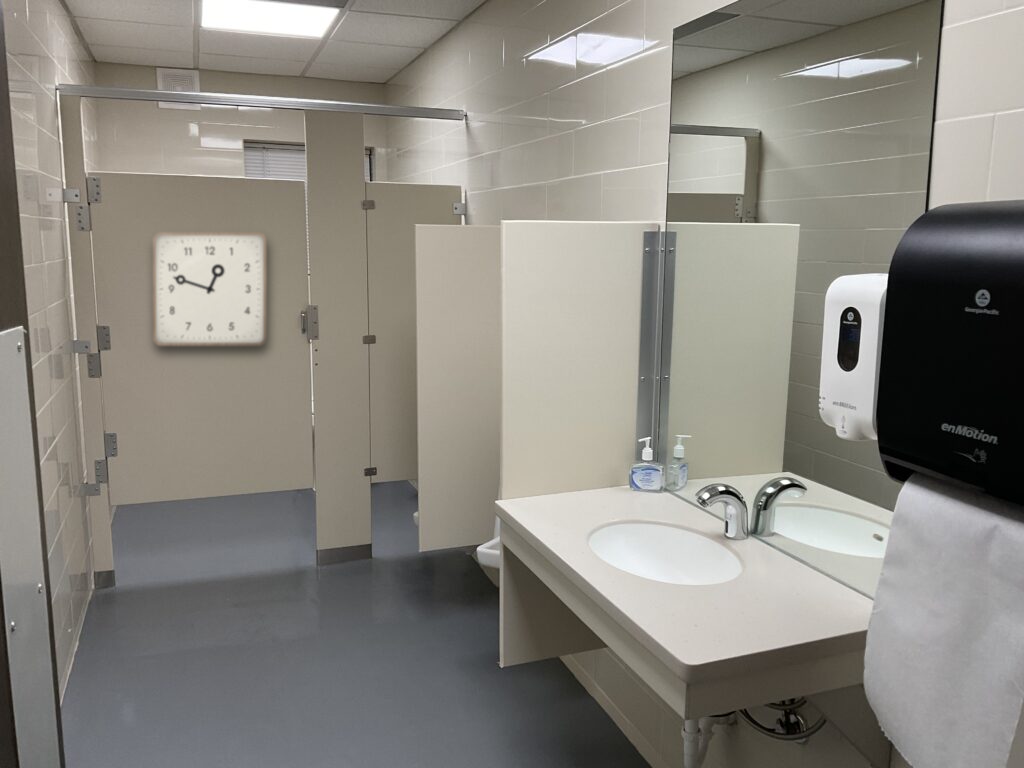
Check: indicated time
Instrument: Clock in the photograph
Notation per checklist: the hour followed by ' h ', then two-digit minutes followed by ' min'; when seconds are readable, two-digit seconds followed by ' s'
12 h 48 min
